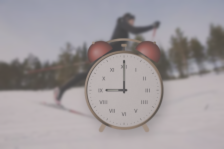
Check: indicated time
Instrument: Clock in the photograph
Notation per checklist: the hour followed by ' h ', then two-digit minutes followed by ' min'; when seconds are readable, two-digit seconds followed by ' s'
9 h 00 min
